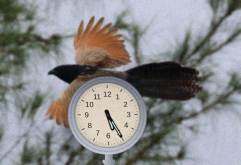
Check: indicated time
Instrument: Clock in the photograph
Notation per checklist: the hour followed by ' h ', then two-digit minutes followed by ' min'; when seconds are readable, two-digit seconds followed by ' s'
5 h 25 min
